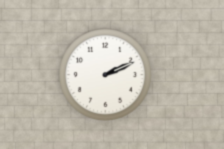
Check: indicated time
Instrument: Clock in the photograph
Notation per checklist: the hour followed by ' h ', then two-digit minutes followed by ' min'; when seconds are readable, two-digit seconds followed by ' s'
2 h 11 min
